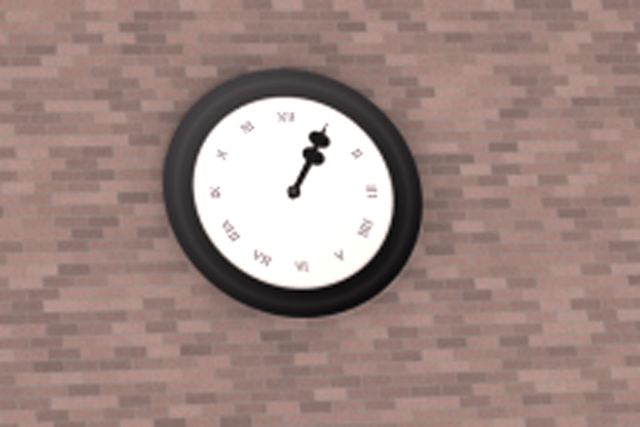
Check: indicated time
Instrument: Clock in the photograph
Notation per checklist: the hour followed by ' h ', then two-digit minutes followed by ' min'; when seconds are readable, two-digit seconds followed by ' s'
1 h 05 min
